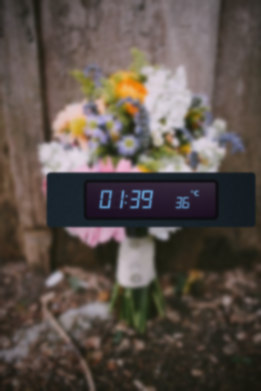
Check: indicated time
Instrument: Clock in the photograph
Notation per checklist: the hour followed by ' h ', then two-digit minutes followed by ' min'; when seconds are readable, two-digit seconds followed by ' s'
1 h 39 min
